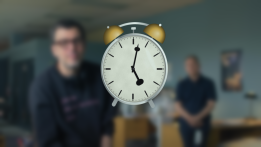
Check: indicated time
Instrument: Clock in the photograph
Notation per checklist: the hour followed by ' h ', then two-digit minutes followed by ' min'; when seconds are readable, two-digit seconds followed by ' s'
5 h 02 min
